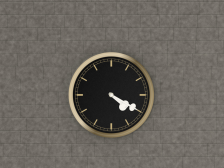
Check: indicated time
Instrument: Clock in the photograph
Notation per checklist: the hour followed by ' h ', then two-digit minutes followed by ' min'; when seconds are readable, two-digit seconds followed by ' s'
4 h 20 min
